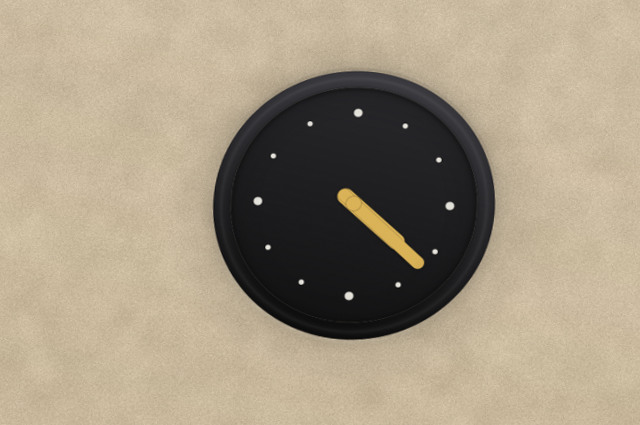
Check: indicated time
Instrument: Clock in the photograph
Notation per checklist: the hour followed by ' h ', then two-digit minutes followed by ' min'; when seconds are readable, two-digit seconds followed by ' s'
4 h 22 min
